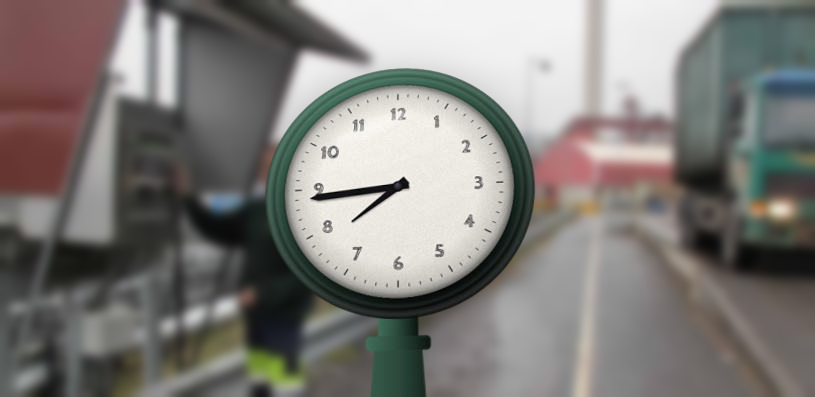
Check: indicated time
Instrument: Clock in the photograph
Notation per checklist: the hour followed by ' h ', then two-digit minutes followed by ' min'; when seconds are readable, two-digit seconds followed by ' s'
7 h 44 min
